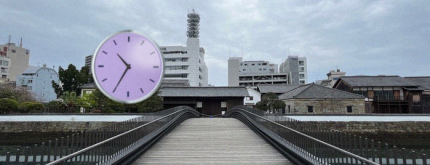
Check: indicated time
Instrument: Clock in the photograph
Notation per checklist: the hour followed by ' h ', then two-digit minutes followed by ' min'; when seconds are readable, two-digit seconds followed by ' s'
10 h 35 min
